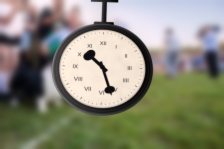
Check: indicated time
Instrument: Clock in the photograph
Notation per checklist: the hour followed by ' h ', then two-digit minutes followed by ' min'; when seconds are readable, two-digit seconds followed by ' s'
10 h 27 min
